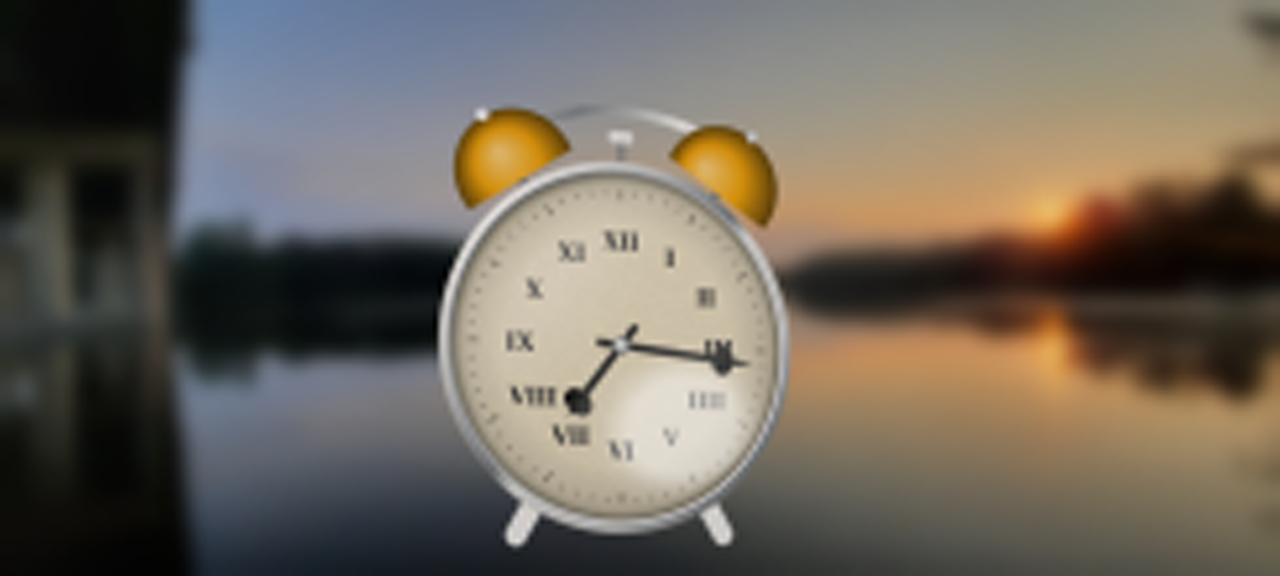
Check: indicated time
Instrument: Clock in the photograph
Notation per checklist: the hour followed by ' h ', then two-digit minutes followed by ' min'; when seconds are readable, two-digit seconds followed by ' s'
7 h 16 min
